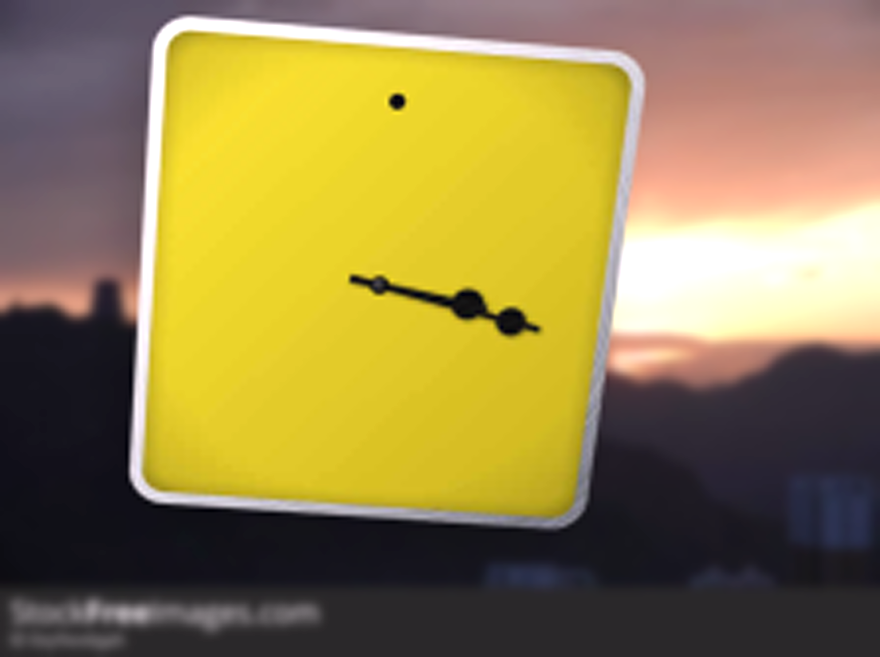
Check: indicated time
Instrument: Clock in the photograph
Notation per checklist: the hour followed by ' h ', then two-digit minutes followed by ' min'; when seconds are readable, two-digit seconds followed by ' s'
3 h 17 min
